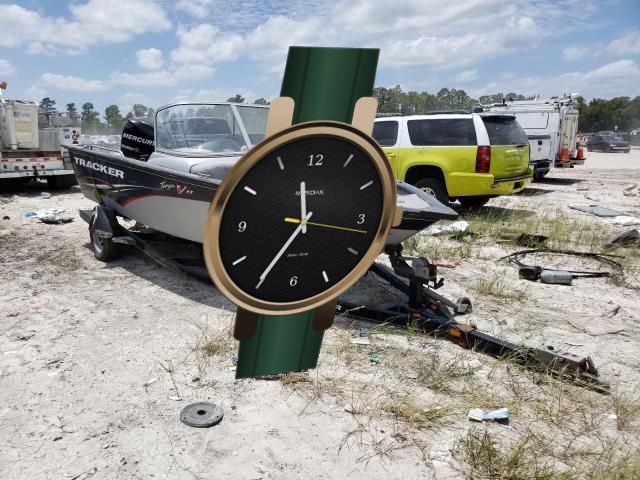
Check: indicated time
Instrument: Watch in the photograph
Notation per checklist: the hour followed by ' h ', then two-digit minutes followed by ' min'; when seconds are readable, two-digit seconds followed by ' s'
11 h 35 min 17 s
